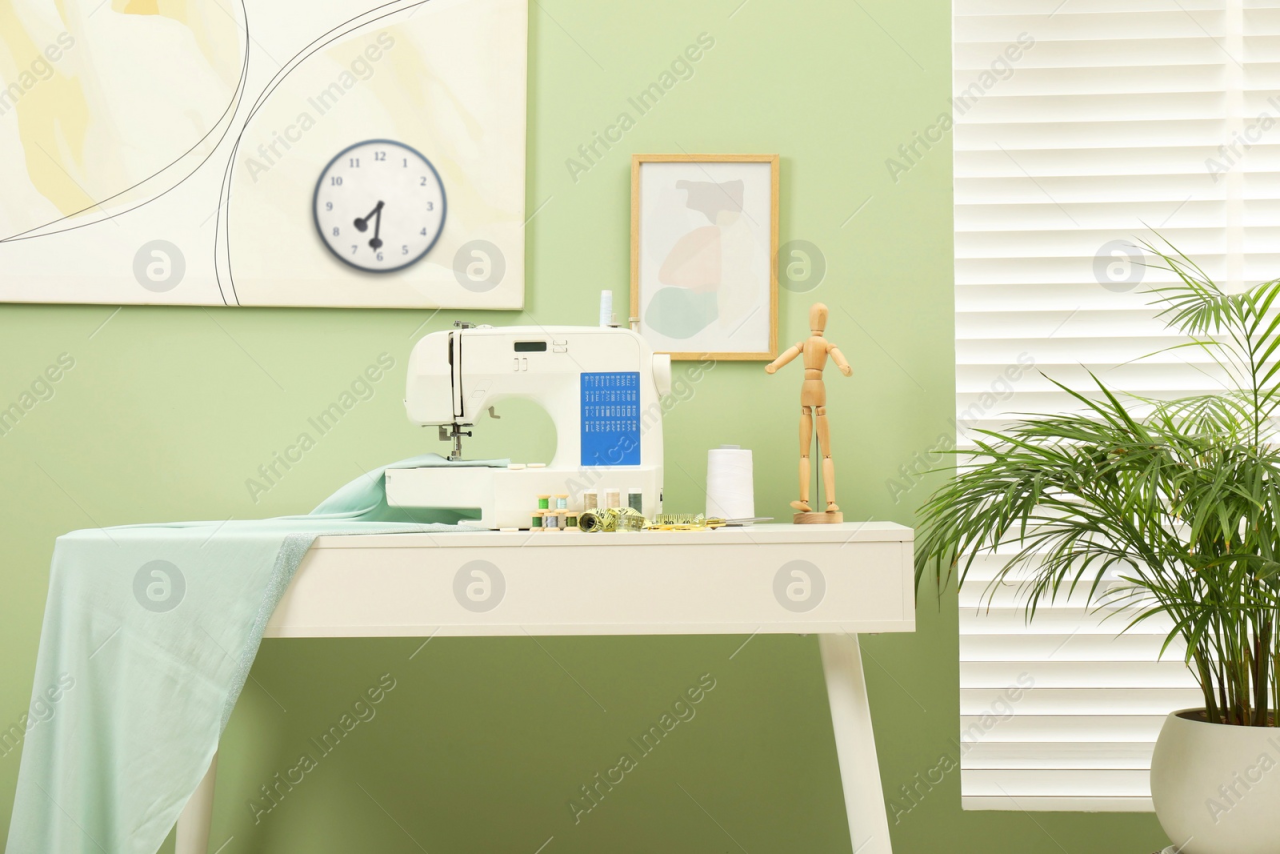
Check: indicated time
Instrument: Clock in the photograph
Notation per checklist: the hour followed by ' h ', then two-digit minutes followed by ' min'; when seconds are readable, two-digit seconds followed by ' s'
7 h 31 min
